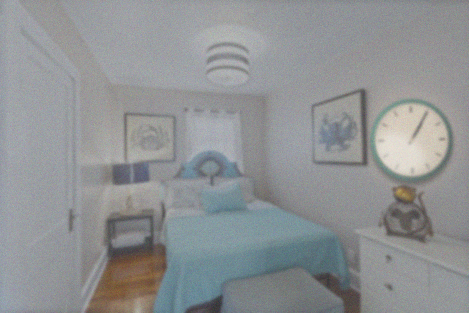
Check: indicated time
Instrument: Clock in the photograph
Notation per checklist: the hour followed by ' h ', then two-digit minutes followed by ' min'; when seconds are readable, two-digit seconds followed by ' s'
1 h 05 min
